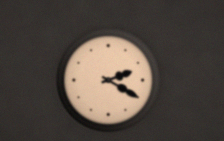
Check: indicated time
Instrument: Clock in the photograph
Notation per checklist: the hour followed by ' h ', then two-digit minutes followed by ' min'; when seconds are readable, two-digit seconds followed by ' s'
2 h 20 min
